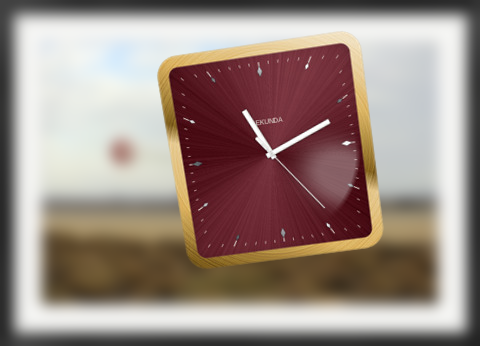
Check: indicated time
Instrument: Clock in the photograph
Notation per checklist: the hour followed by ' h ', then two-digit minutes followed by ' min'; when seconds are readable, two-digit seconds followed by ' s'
11 h 11 min 24 s
